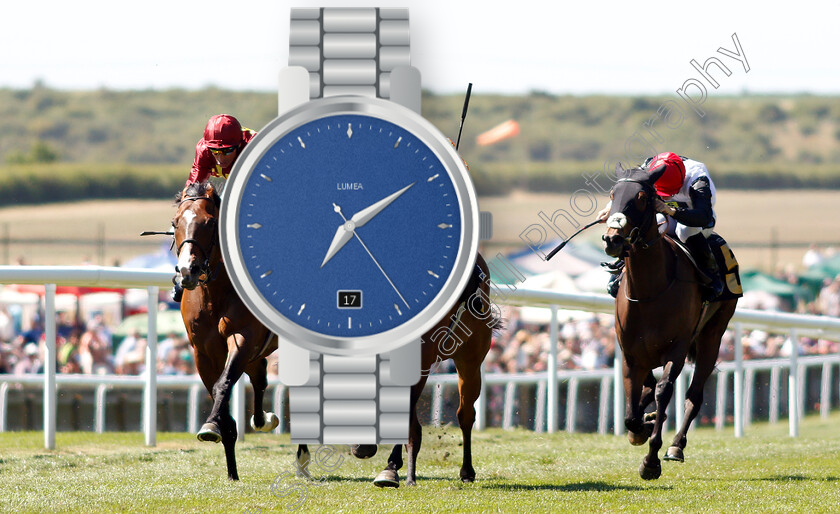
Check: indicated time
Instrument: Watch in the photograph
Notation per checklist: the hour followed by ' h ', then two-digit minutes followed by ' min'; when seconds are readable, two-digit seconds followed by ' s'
7 h 09 min 24 s
